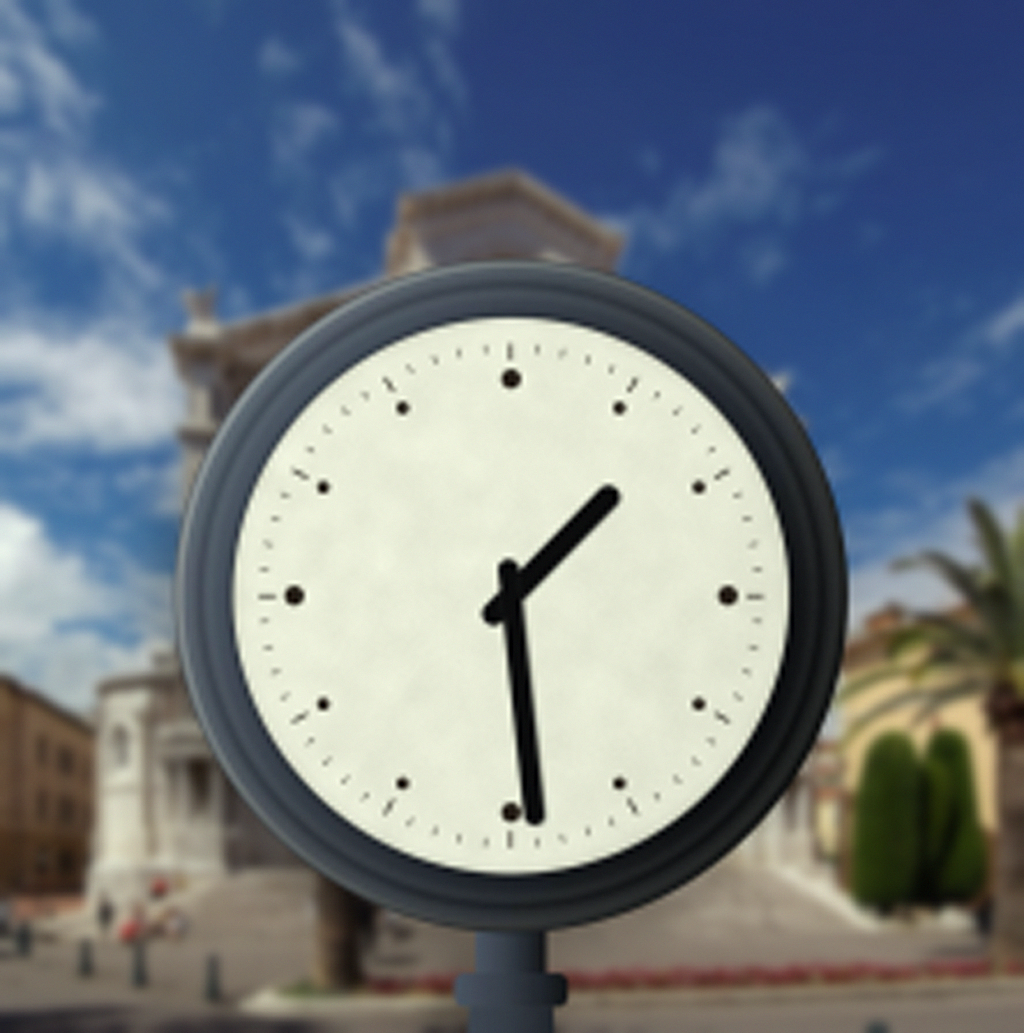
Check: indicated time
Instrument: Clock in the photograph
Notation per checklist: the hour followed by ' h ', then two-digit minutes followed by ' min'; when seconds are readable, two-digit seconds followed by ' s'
1 h 29 min
